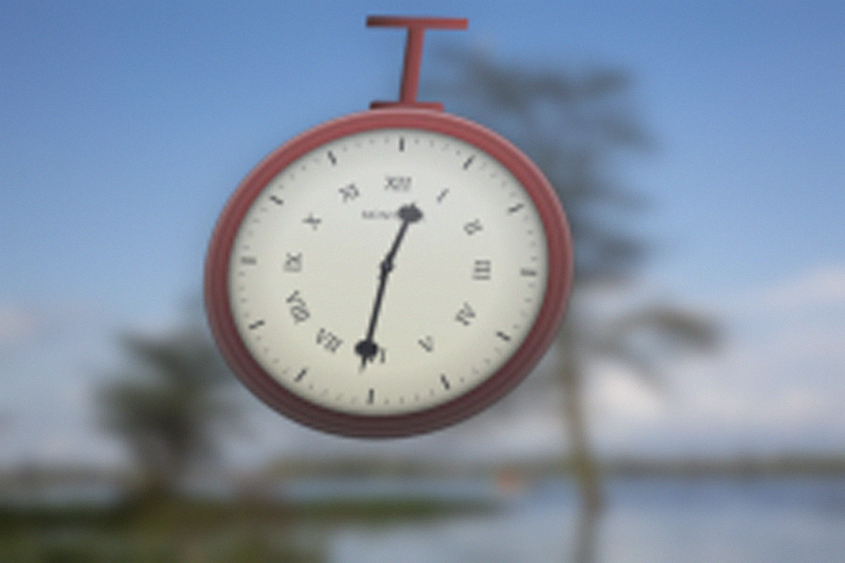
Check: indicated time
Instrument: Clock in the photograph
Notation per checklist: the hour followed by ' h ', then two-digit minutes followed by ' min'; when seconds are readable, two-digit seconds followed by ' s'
12 h 31 min
